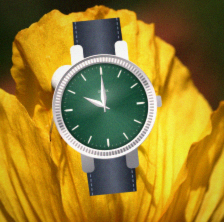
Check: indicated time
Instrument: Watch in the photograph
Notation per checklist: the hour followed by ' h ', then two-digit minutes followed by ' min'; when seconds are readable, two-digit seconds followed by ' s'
10 h 00 min
